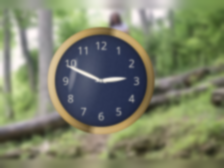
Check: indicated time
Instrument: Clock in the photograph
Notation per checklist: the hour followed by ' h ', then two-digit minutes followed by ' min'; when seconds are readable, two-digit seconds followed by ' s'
2 h 49 min
